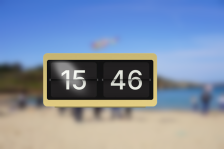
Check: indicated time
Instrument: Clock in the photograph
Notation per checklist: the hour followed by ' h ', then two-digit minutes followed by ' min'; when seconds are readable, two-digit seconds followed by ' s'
15 h 46 min
